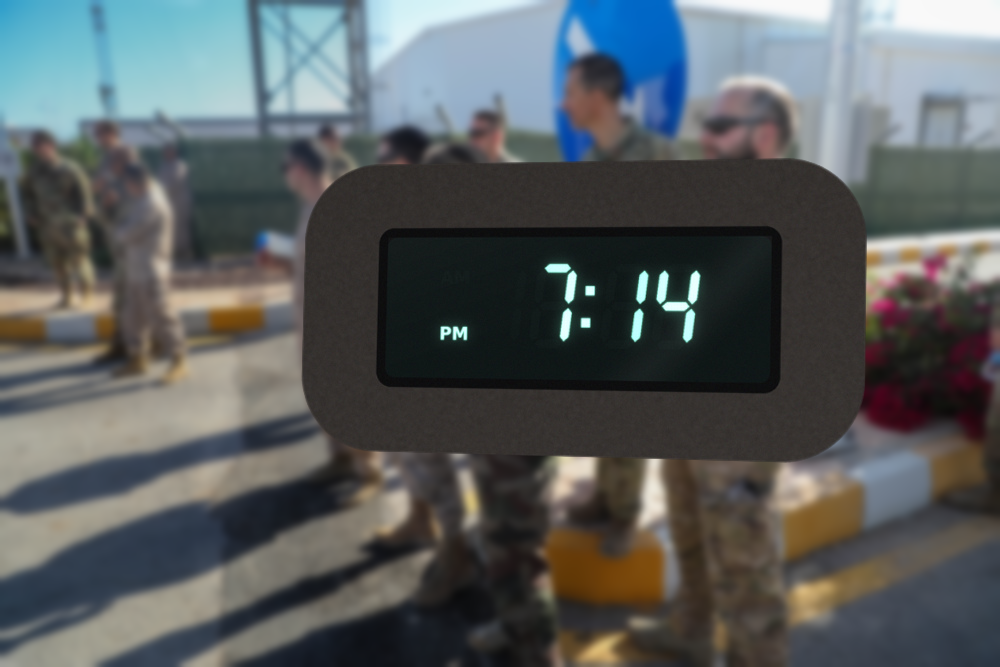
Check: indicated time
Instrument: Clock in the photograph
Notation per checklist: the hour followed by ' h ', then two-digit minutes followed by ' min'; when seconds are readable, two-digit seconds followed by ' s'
7 h 14 min
